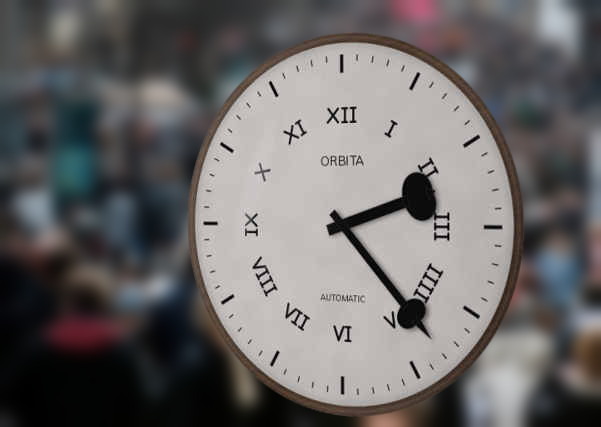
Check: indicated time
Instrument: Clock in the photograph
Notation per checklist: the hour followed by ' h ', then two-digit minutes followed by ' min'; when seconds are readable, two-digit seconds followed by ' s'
2 h 23 min
